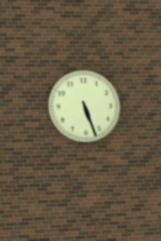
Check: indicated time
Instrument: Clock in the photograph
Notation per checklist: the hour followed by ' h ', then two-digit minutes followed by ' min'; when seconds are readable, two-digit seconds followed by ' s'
5 h 27 min
